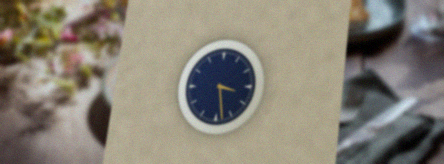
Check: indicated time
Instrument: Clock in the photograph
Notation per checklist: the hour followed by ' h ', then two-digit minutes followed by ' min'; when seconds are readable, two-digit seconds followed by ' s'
3 h 28 min
